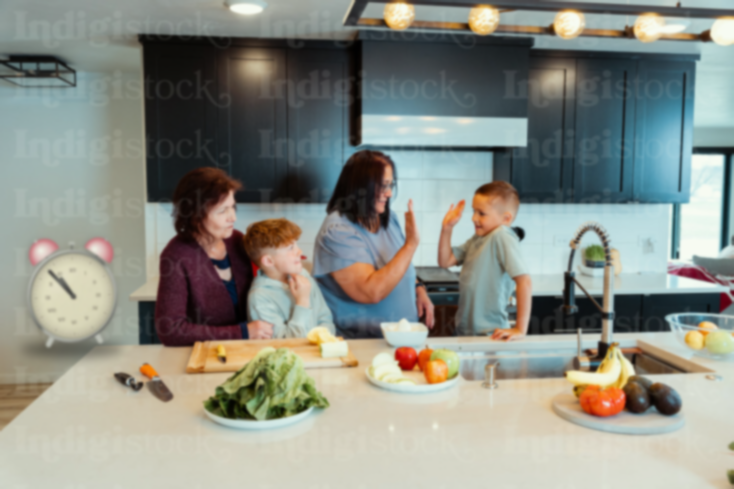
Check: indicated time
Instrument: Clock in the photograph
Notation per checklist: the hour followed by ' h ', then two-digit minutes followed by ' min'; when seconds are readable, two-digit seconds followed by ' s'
10 h 53 min
